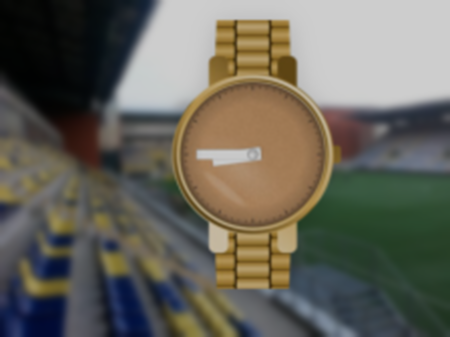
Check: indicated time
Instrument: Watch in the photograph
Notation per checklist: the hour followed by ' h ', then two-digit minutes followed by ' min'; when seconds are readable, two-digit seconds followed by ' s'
8 h 45 min
